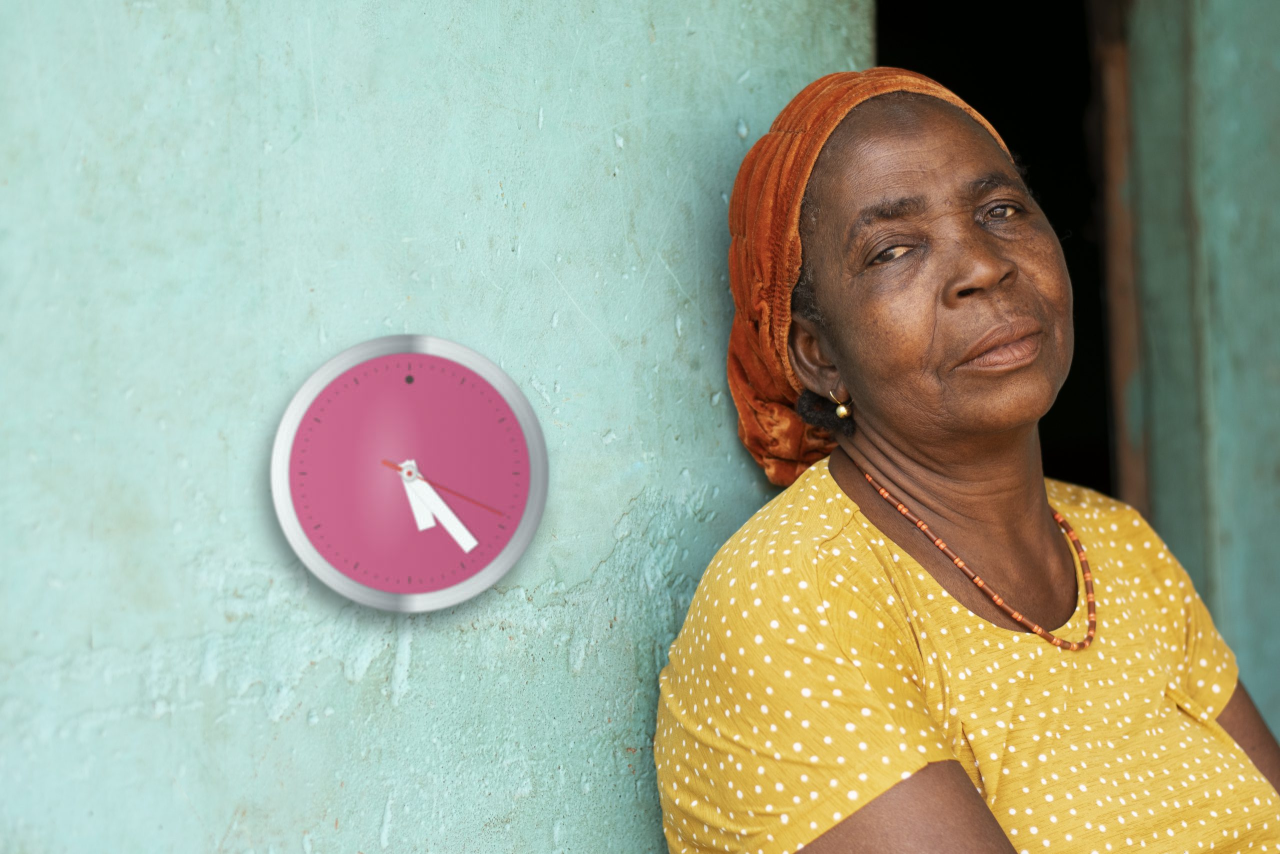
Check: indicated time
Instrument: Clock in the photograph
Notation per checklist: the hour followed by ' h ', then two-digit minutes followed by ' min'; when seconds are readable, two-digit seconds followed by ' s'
5 h 23 min 19 s
